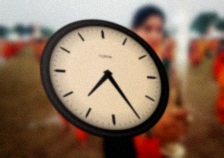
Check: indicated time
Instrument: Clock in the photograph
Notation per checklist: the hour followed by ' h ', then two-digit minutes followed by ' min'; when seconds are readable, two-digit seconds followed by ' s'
7 h 25 min
